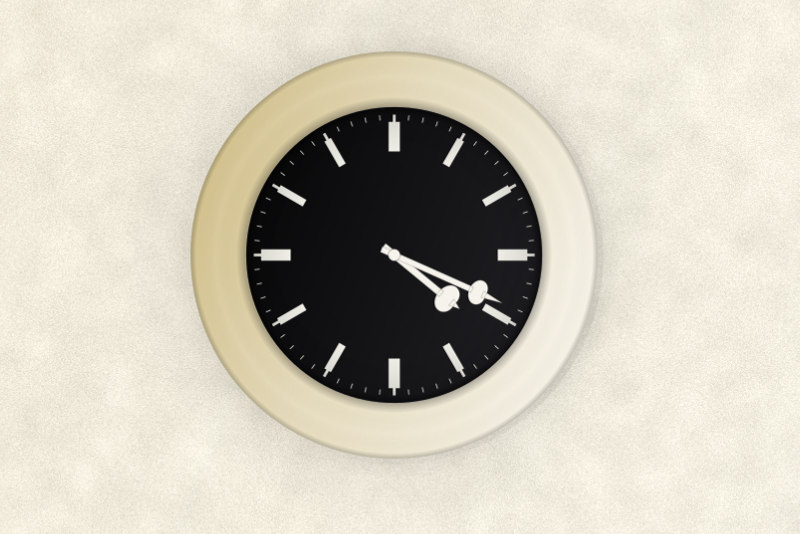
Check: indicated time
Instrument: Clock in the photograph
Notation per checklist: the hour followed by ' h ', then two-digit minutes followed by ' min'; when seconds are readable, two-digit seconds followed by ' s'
4 h 19 min
